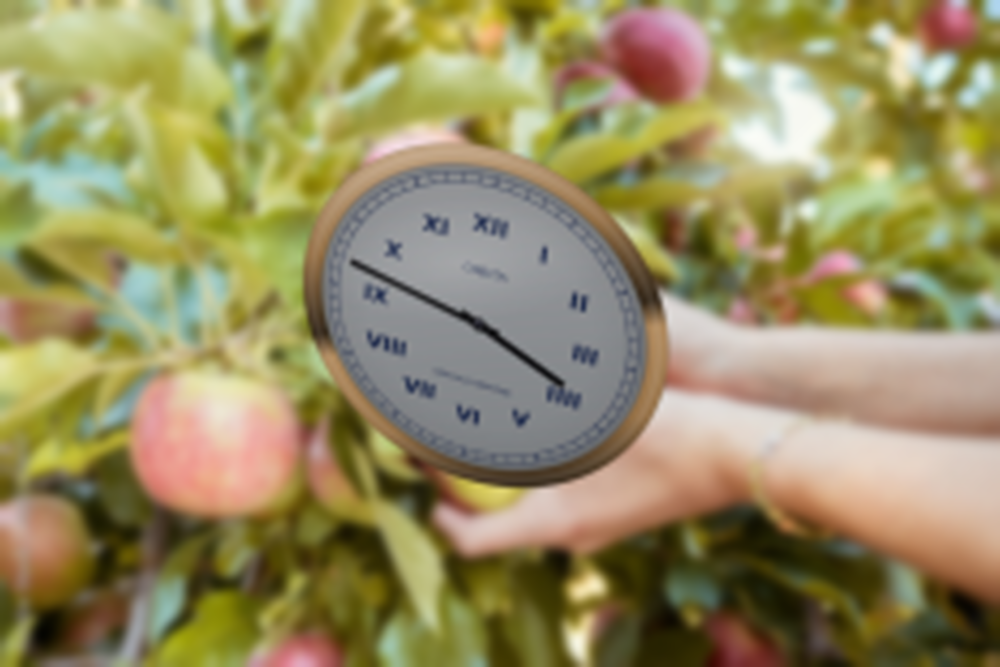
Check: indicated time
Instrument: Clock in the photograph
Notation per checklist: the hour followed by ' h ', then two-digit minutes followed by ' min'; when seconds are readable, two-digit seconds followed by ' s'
3 h 47 min
